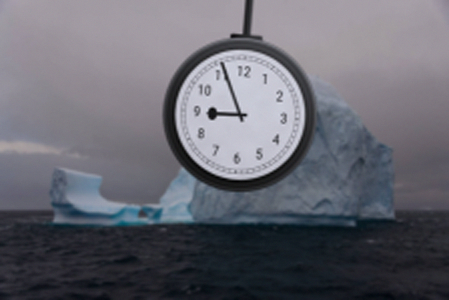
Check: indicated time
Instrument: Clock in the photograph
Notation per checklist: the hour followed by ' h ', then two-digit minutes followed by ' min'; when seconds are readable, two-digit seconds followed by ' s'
8 h 56 min
